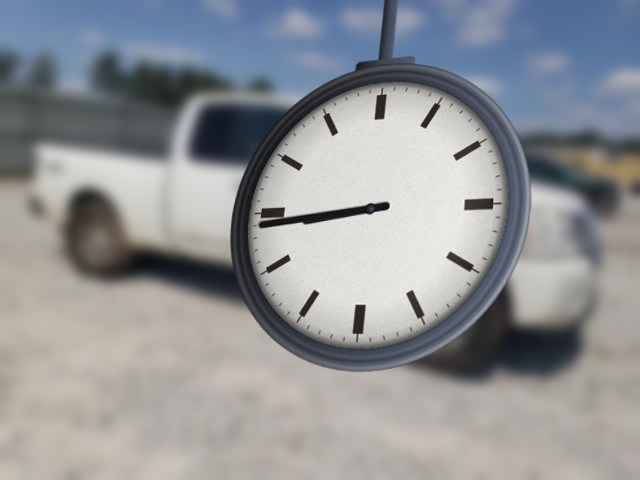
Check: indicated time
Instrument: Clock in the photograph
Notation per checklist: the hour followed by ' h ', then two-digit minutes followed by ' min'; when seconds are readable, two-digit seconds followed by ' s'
8 h 44 min
